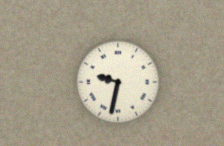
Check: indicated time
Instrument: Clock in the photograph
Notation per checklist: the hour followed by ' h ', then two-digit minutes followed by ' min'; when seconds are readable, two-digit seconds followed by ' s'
9 h 32 min
